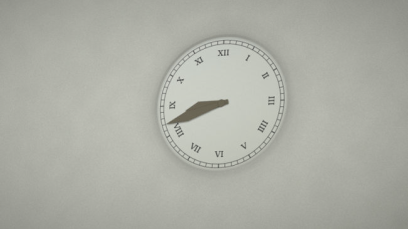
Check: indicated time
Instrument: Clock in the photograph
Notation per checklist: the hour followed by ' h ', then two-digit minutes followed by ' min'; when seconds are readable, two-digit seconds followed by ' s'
8 h 42 min
